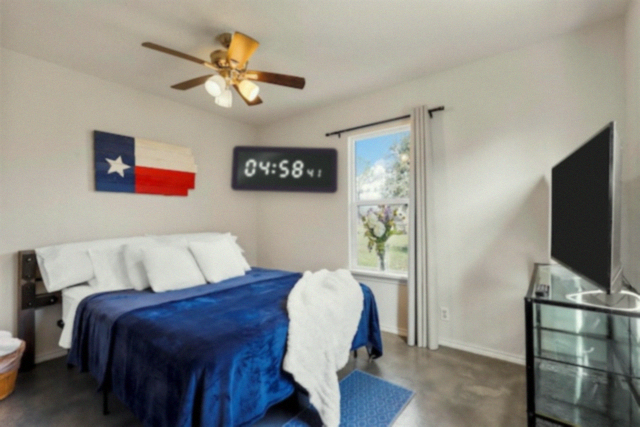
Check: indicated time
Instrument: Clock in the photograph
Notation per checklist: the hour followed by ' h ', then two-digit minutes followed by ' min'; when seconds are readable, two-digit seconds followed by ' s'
4 h 58 min
